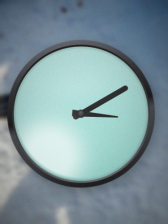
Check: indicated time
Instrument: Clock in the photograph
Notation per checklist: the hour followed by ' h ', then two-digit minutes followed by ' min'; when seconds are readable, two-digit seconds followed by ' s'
3 h 10 min
